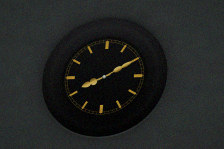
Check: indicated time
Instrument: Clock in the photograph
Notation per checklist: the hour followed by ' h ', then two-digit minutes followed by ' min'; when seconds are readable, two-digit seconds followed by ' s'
8 h 10 min
